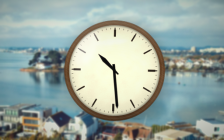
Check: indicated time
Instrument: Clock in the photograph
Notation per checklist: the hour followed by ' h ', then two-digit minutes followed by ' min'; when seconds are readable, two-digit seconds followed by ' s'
10 h 29 min
